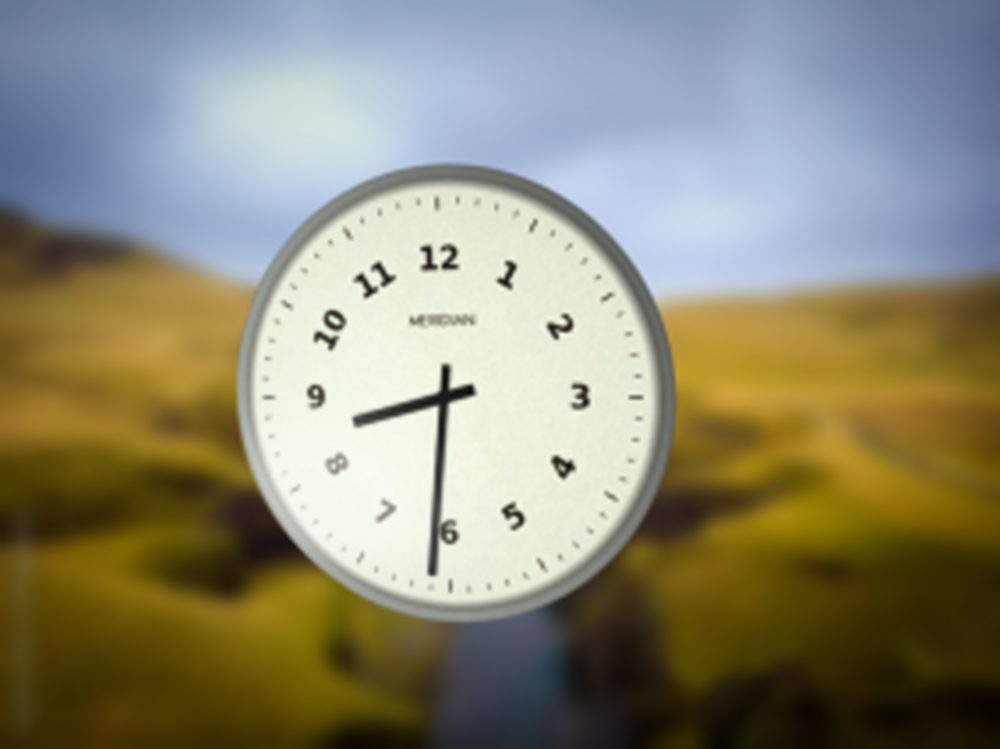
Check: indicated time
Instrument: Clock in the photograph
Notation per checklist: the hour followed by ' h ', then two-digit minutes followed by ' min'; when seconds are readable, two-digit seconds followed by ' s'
8 h 31 min
